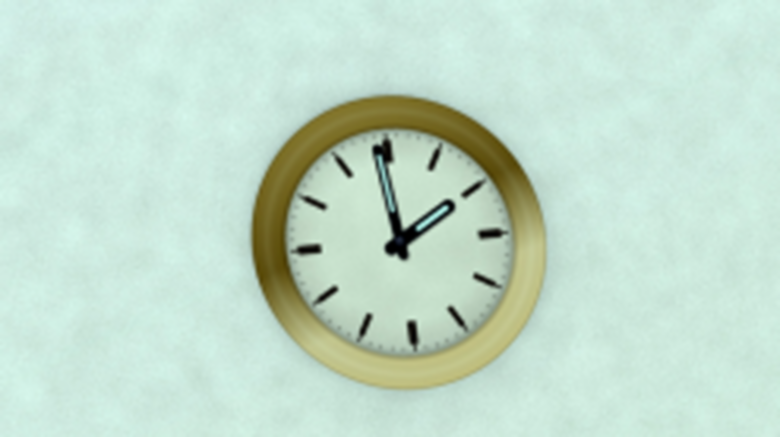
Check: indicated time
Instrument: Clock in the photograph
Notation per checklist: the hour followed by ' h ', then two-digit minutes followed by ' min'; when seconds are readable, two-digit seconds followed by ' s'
1 h 59 min
